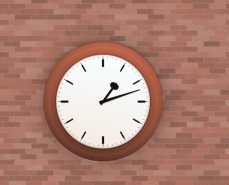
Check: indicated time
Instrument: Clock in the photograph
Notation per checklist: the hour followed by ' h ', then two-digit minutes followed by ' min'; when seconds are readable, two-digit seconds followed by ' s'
1 h 12 min
